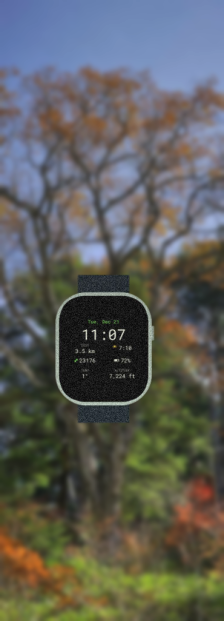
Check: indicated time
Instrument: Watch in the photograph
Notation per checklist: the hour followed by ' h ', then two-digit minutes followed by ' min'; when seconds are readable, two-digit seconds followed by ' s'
11 h 07 min
